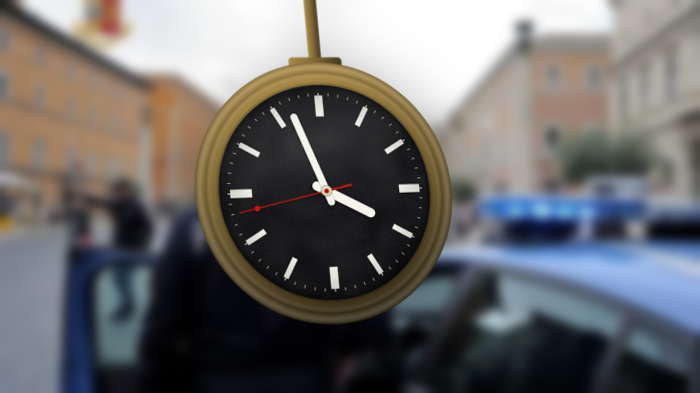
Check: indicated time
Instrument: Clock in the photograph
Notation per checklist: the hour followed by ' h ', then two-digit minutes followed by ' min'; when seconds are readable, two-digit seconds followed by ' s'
3 h 56 min 43 s
